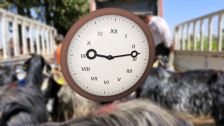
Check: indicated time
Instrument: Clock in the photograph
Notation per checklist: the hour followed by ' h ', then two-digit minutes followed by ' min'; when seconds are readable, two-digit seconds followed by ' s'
9 h 13 min
